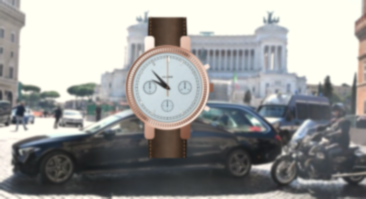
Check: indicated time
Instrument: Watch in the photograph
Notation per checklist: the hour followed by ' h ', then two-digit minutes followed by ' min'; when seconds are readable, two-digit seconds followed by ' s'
9 h 53 min
